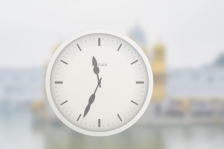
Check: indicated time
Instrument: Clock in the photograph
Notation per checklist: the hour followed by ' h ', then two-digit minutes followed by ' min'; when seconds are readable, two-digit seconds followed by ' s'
11 h 34 min
